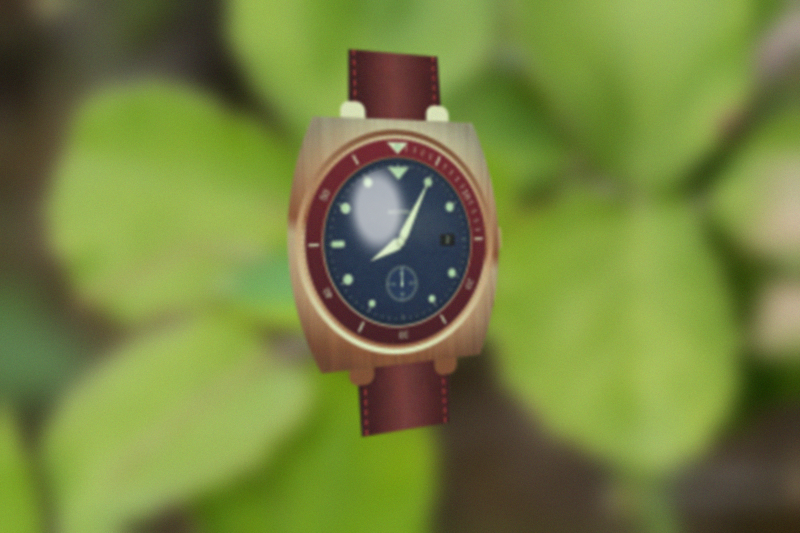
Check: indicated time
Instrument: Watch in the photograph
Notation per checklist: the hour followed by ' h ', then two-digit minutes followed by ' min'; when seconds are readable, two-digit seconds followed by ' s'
8 h 05 min
